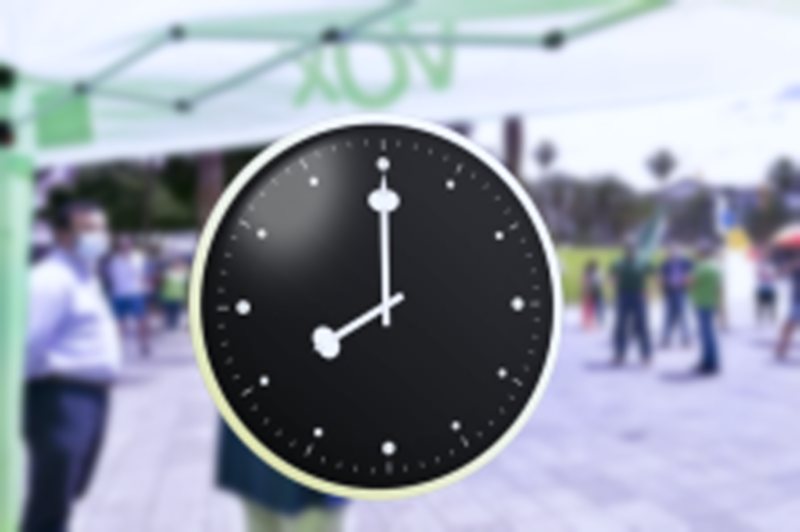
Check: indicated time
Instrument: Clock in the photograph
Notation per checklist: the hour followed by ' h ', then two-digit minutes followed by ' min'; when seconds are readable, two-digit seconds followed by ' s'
8 h 00 min
